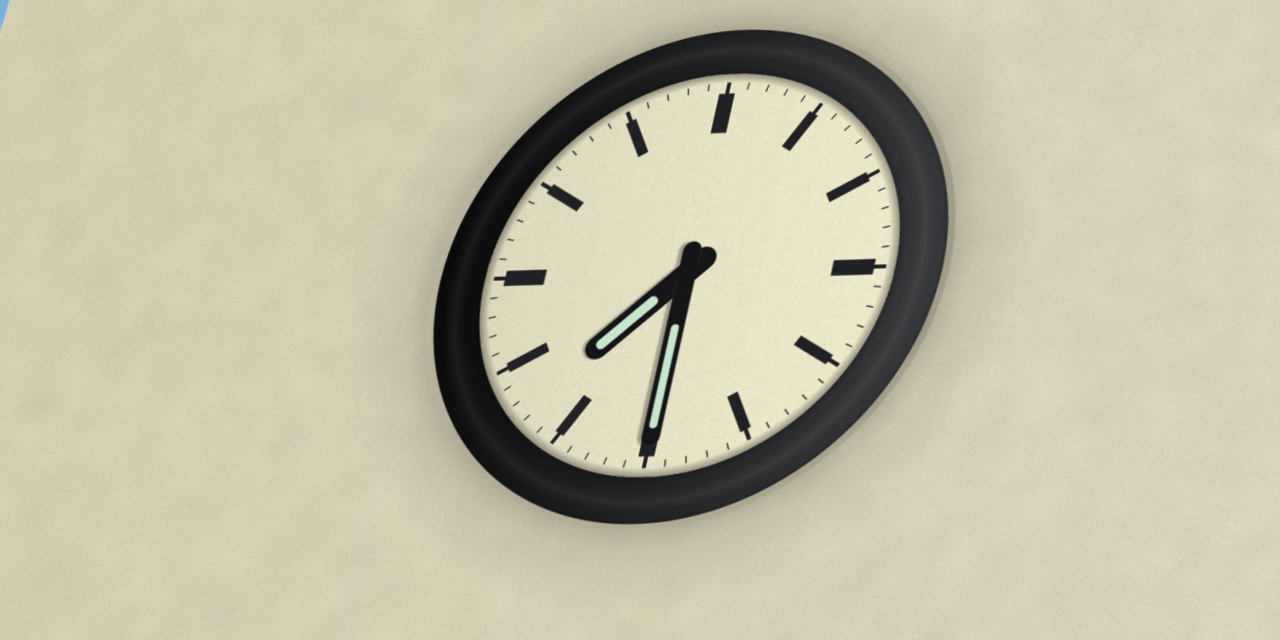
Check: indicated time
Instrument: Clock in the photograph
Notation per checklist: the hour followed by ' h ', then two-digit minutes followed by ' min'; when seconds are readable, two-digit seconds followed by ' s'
7 h 30 min
